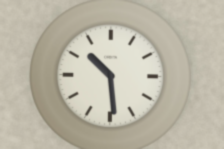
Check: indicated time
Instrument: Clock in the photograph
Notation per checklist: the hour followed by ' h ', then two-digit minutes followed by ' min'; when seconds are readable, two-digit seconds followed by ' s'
10 h 29 min
